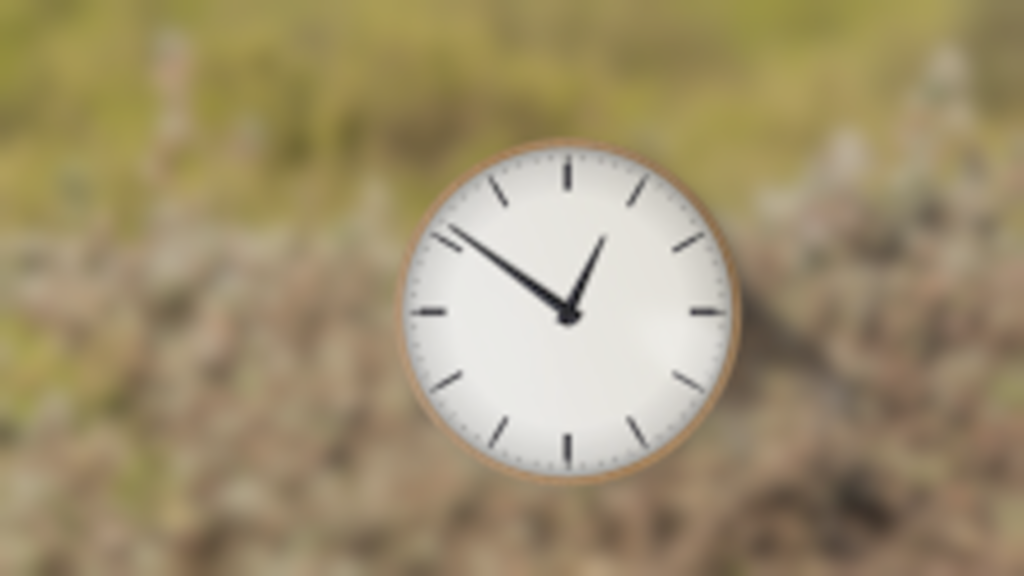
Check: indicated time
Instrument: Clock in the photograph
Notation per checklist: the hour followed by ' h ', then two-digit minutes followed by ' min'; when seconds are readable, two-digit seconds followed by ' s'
12 h 51 min
